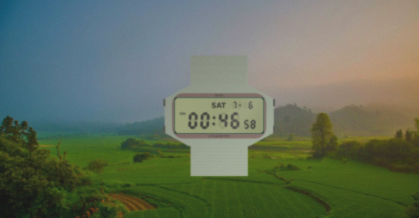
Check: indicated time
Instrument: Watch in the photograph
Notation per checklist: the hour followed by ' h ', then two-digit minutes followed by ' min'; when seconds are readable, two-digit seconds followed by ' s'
0 h 46 min 58 s
